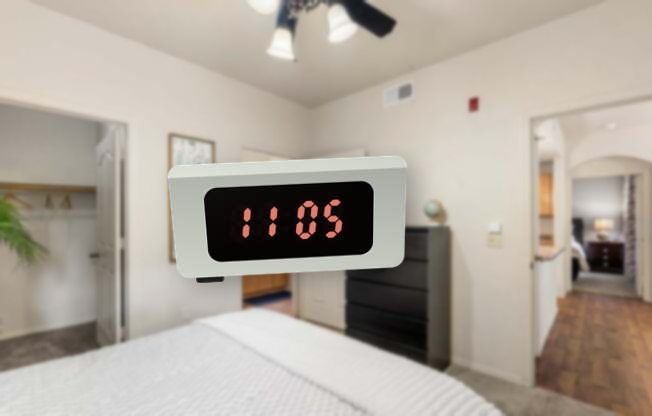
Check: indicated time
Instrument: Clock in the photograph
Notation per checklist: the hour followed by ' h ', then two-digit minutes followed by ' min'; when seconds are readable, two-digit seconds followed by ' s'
11 h 05 min
